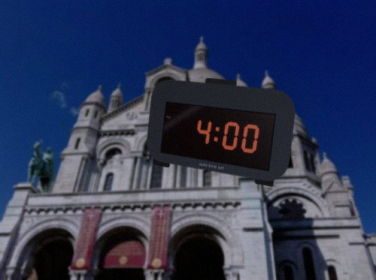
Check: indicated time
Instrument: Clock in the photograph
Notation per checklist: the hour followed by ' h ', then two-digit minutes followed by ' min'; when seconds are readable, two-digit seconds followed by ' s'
4 h 00 min
